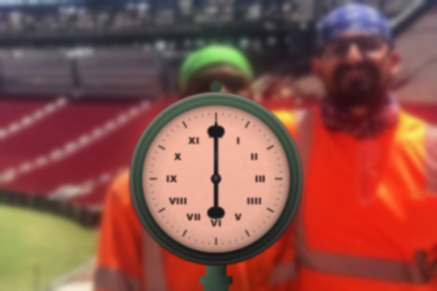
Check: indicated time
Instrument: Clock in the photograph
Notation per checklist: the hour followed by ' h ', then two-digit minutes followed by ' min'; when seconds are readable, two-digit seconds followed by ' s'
6 h 00 min
